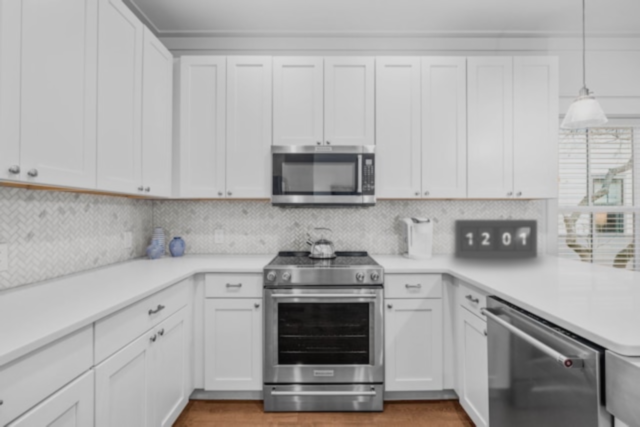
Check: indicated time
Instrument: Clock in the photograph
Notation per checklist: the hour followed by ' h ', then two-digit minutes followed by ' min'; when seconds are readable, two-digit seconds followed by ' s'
12 h 01 min
